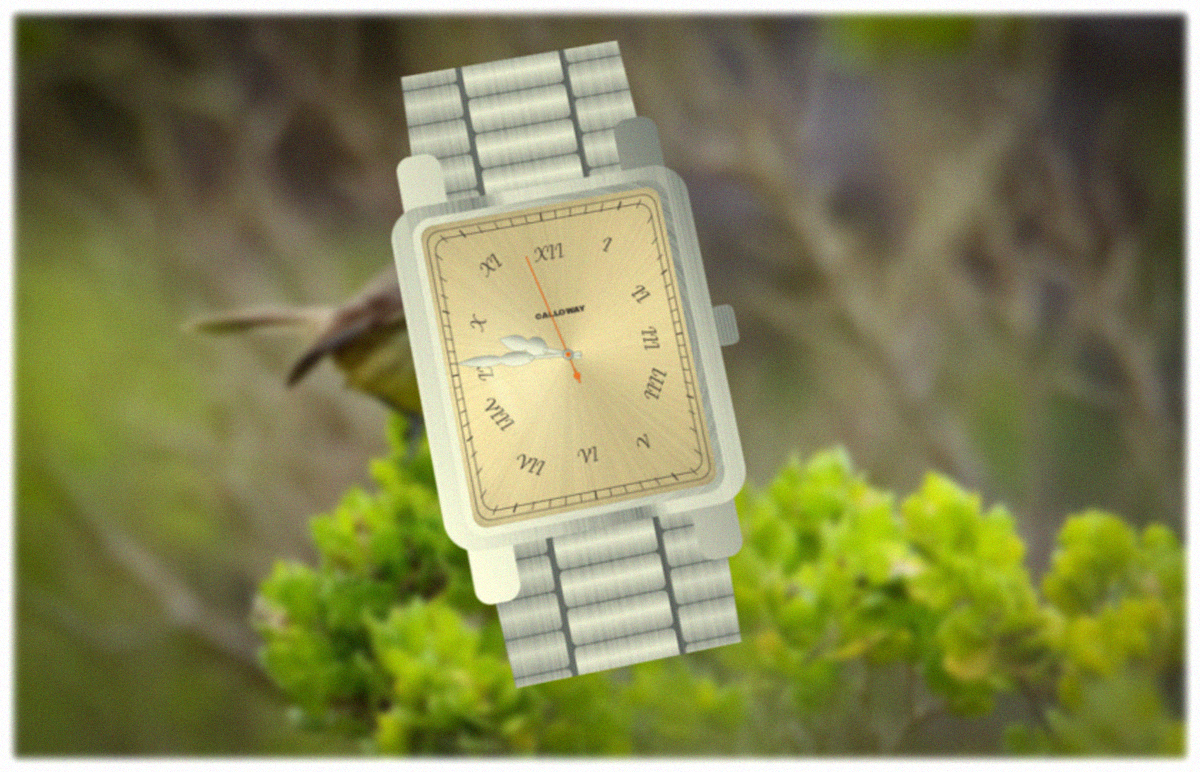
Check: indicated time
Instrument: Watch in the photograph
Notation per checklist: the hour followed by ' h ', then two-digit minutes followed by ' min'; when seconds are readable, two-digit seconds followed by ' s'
9 h 45 min 58 s
